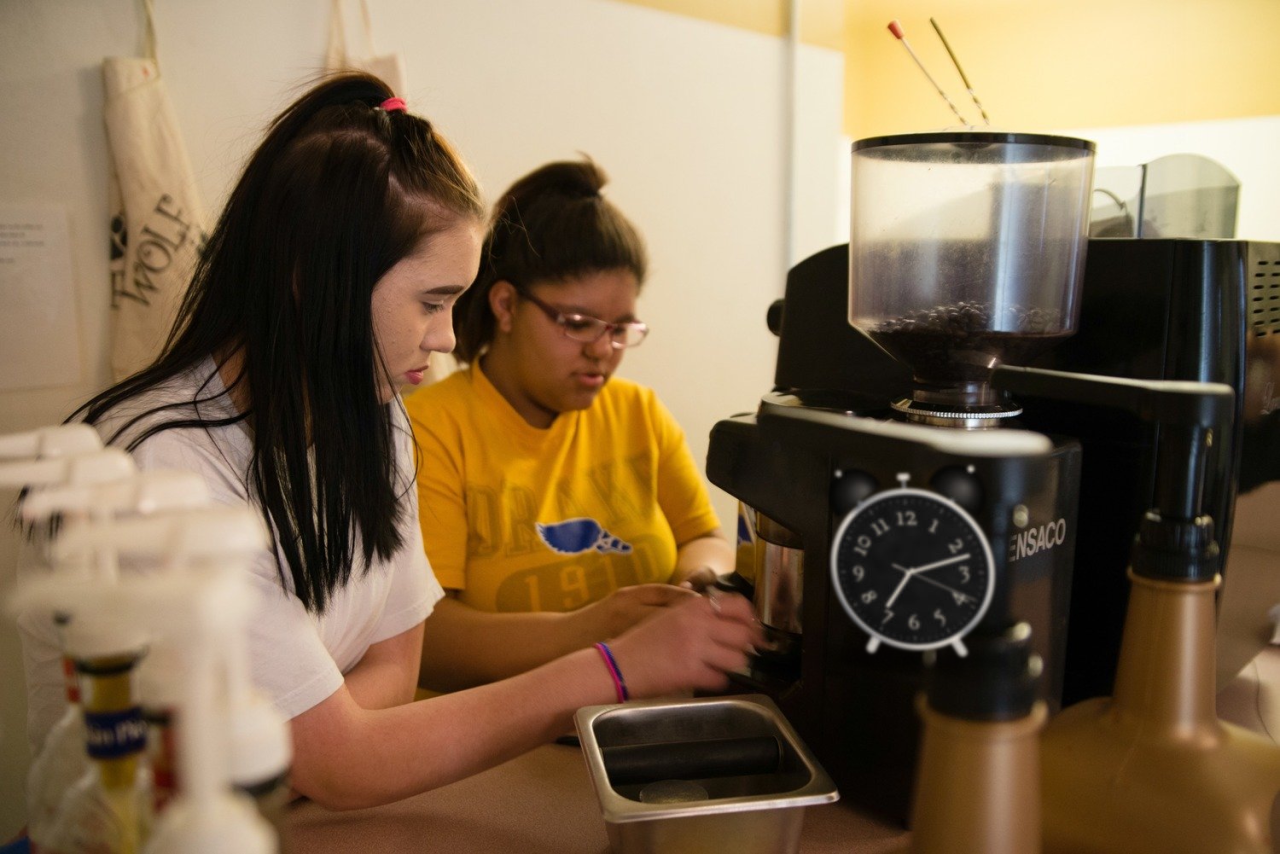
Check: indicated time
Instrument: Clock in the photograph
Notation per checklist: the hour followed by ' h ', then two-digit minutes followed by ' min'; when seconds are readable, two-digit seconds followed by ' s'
7 h 12 min 19 s
